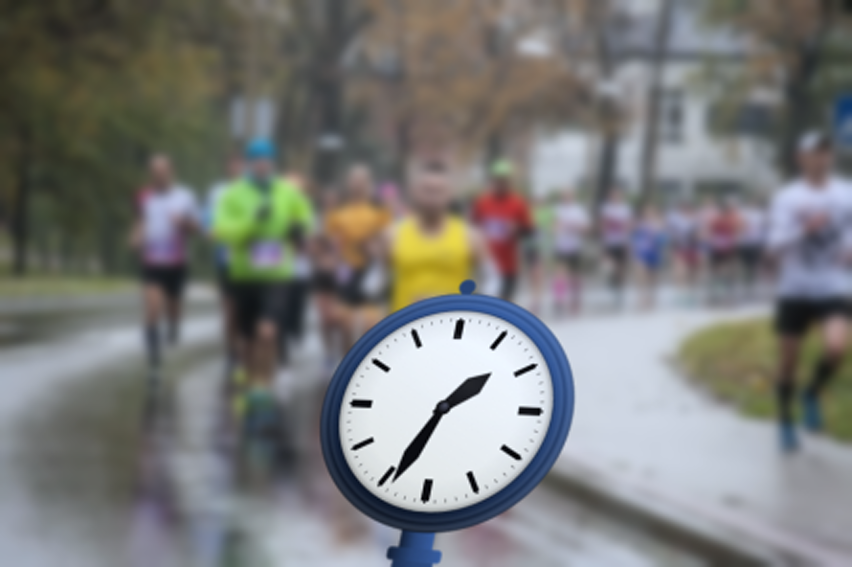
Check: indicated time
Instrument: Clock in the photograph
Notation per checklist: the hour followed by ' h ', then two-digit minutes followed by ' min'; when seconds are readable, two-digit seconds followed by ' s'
1 h 34 min
